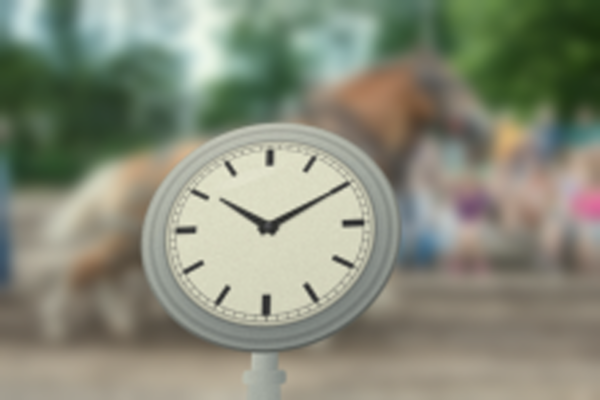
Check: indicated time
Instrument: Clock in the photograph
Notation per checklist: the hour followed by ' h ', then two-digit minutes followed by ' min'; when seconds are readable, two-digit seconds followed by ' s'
10 h 10 min
